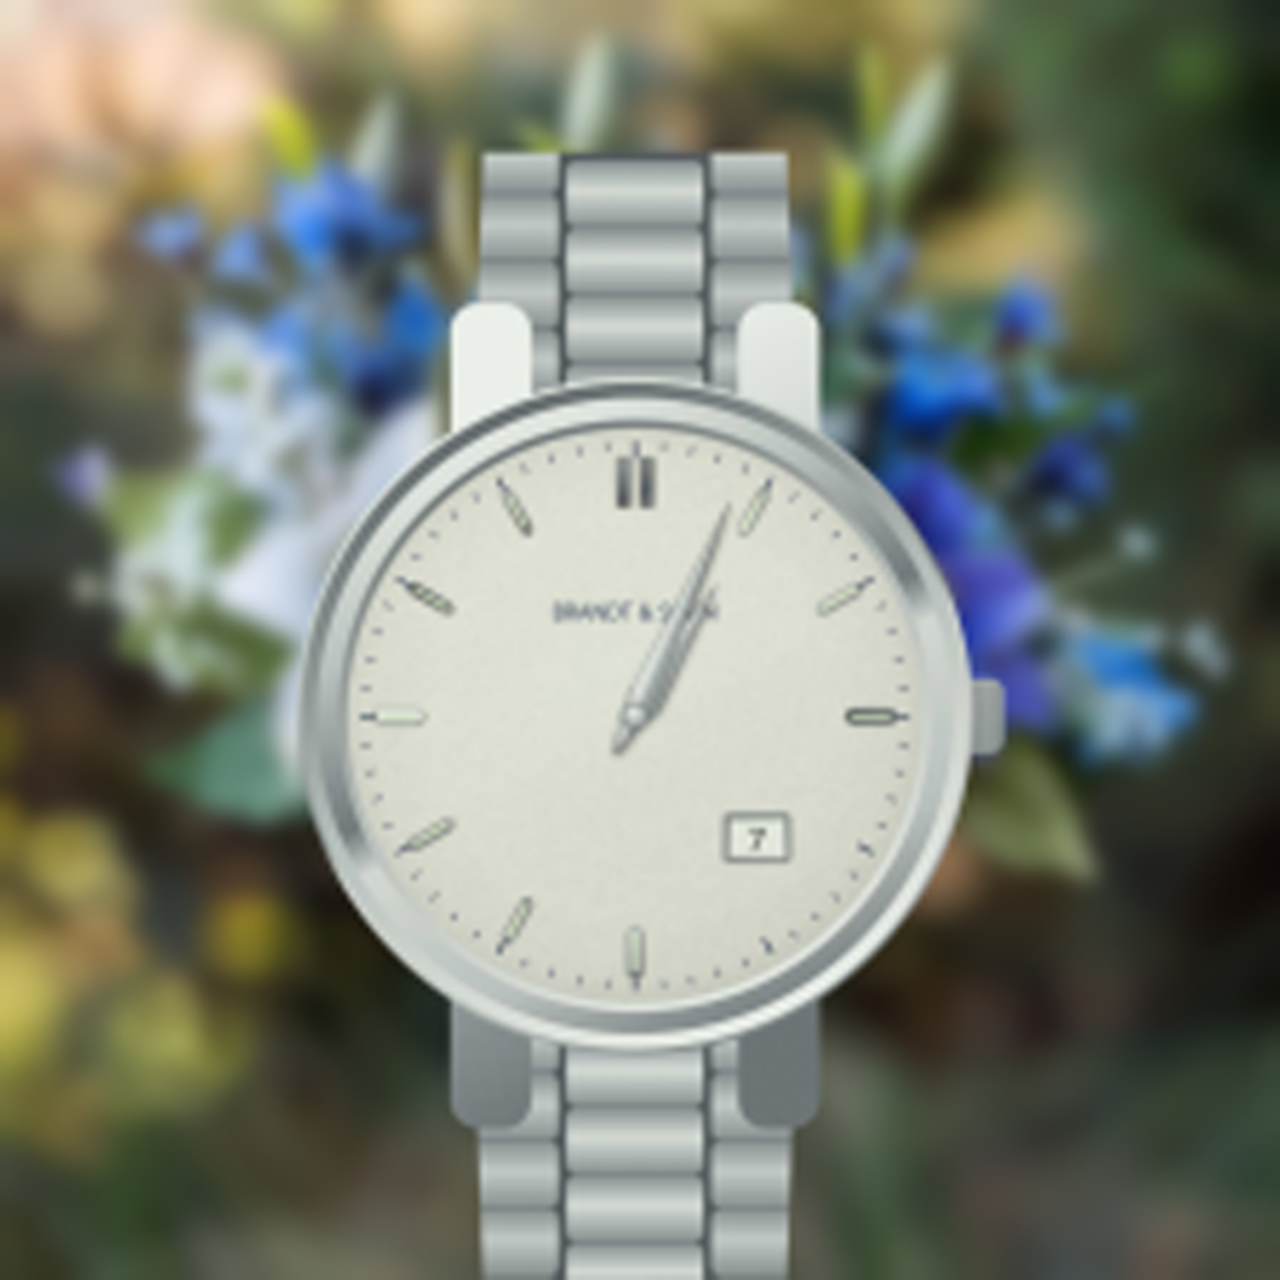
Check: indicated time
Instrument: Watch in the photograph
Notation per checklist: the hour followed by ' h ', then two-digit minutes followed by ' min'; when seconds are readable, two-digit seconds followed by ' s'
1 h 04 min
